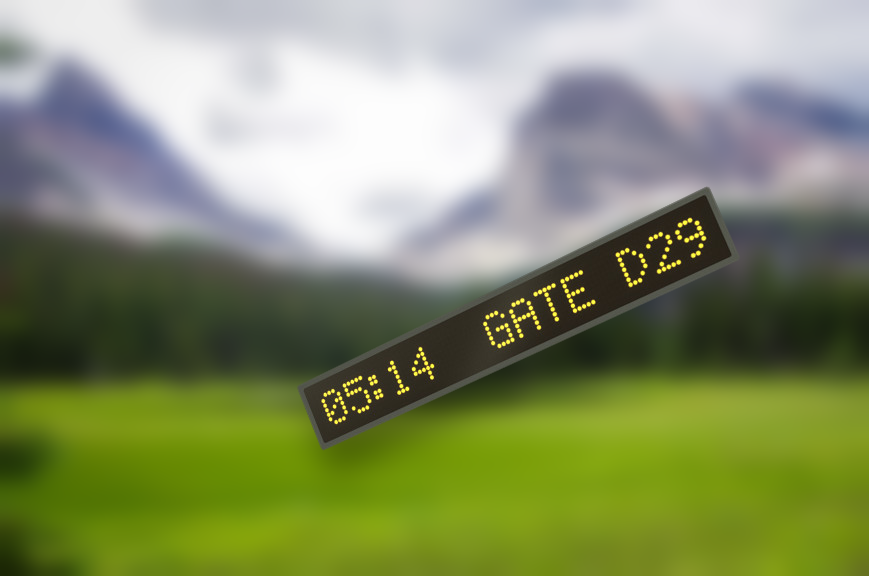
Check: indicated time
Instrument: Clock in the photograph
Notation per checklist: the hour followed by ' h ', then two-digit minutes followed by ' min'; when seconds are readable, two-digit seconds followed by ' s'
5 h 14 min
